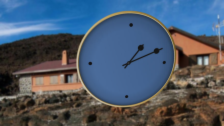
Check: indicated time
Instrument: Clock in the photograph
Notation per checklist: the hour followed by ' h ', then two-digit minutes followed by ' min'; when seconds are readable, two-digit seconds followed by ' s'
1 h 11 min
